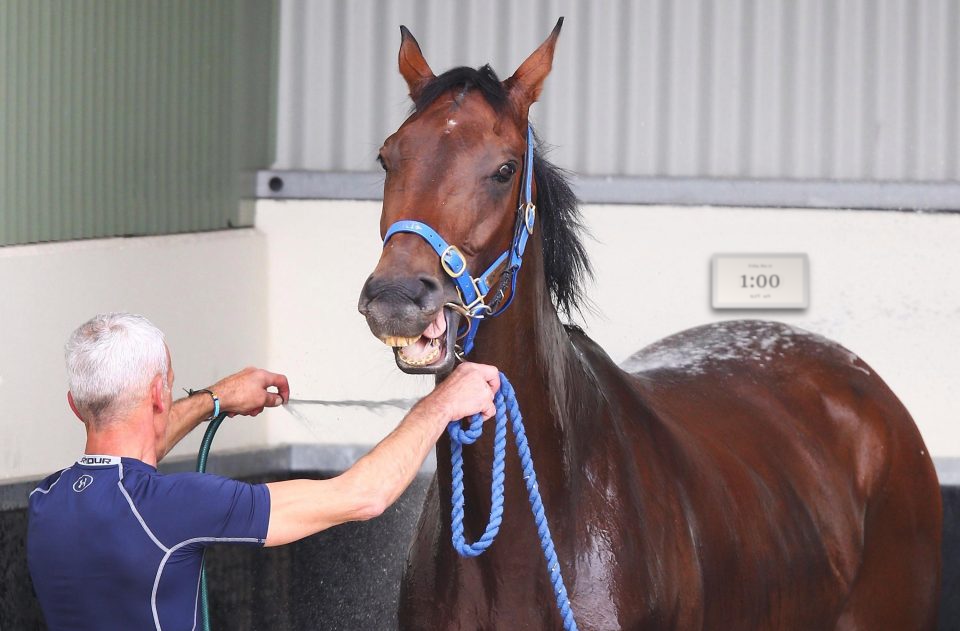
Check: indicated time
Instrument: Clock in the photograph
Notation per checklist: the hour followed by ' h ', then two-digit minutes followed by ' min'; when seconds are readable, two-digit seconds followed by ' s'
1 h 00 min
